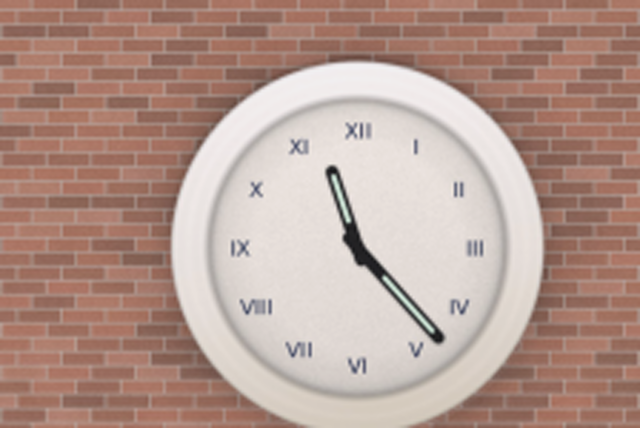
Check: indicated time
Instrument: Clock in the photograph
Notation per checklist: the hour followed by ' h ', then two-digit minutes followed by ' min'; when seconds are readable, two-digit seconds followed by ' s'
11 h 23 min
